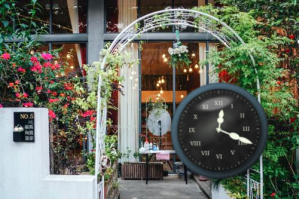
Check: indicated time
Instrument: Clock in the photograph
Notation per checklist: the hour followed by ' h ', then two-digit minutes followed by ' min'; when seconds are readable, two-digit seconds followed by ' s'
12 h 19 min
